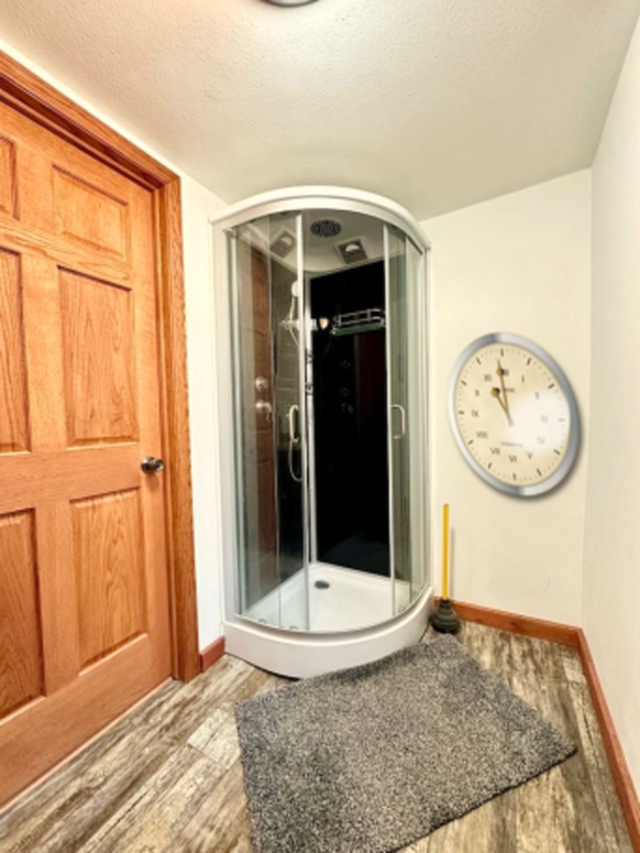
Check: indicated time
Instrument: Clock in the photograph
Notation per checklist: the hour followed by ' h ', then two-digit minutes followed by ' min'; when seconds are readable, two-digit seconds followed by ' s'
10 h 59 min
